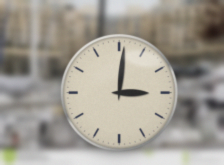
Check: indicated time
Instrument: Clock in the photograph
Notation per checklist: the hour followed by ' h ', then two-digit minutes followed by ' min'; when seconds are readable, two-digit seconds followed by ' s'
3 h 01 min
